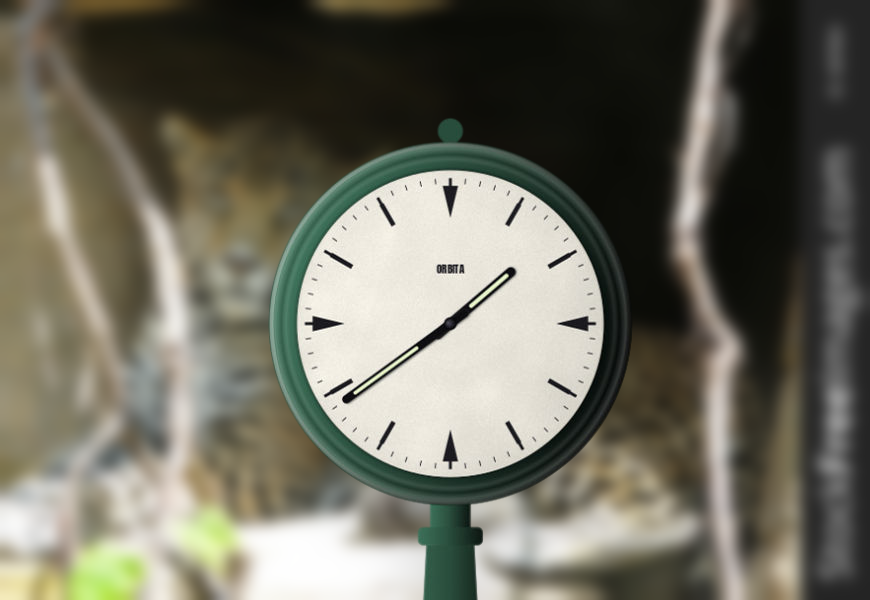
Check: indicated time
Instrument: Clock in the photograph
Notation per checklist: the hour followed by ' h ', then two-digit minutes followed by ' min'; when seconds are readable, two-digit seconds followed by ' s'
1 h 39 min
